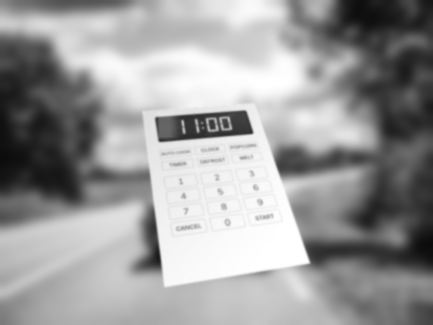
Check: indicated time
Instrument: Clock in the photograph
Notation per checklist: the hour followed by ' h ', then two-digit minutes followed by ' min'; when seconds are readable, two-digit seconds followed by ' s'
11 h 00 min
